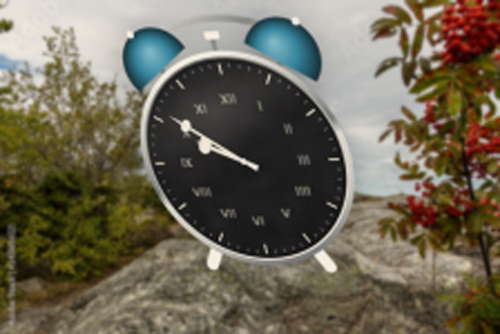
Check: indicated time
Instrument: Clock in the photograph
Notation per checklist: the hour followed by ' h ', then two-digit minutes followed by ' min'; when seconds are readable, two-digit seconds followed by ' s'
9 h 51 min
